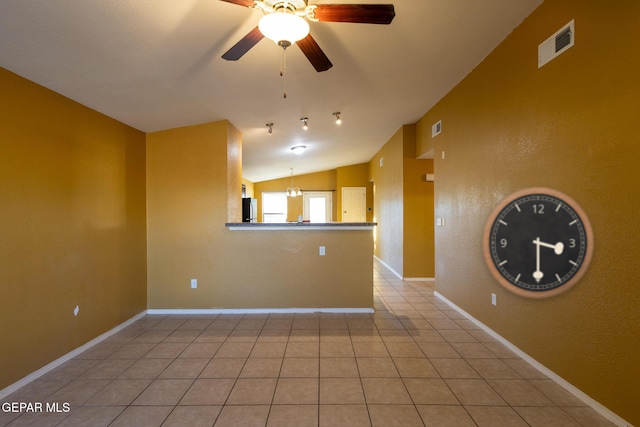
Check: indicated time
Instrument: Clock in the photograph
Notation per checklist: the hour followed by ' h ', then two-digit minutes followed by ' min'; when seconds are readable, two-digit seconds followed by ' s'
3 h 30 min
